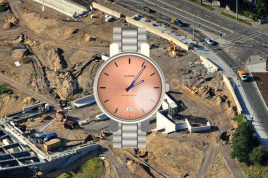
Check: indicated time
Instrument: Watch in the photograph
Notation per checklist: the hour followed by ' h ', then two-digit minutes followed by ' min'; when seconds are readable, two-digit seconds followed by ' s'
2 h 06 min
